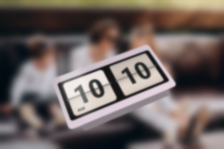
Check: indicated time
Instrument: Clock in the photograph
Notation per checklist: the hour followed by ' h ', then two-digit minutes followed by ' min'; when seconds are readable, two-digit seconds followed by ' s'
10 h 10 min
